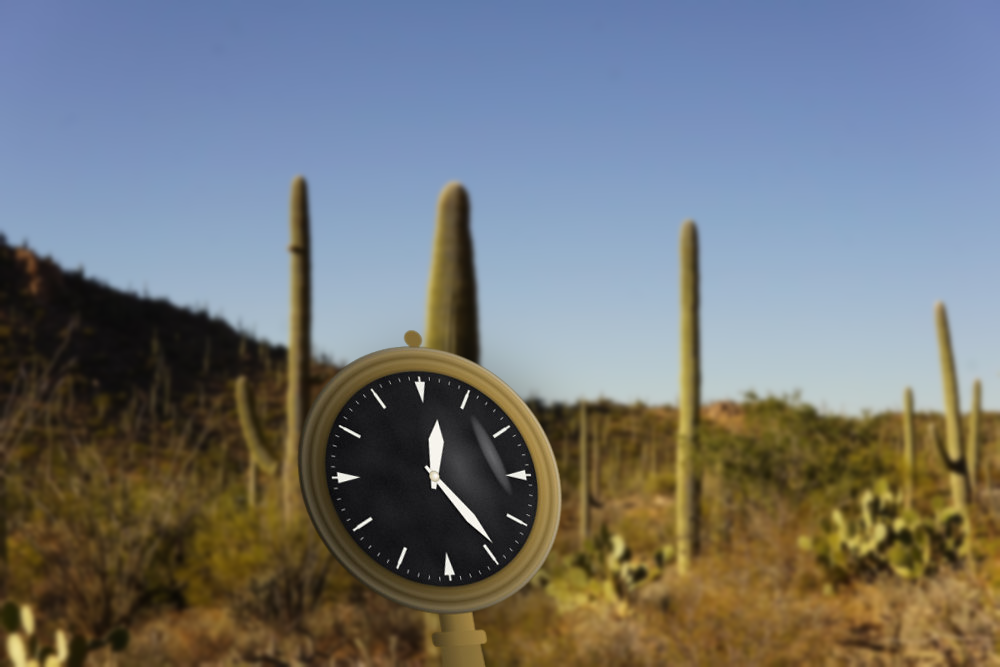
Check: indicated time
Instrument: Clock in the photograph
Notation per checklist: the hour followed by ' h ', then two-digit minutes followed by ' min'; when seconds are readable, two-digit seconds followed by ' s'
12 h 24 min
